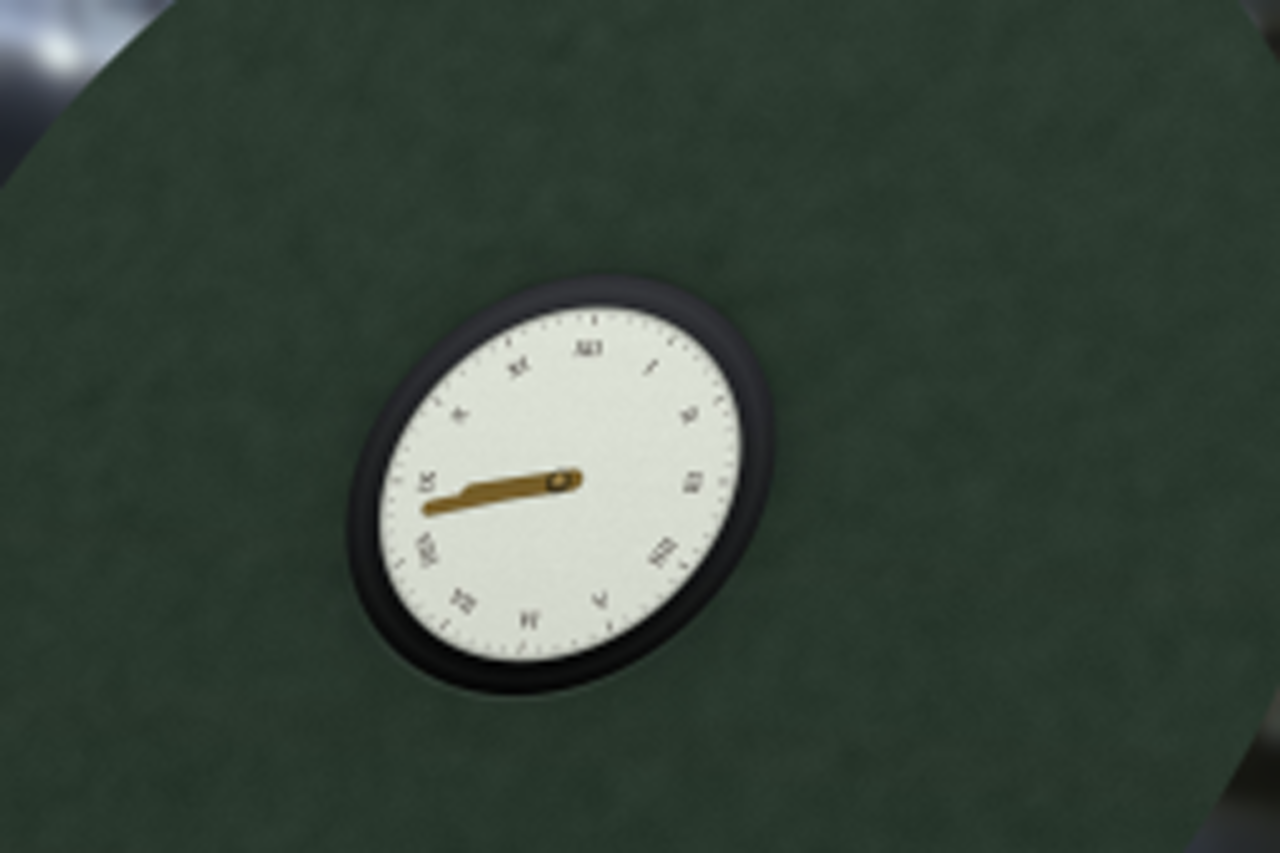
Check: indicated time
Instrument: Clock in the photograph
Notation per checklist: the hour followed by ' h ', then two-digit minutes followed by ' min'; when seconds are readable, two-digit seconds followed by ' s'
8 h 43 min
